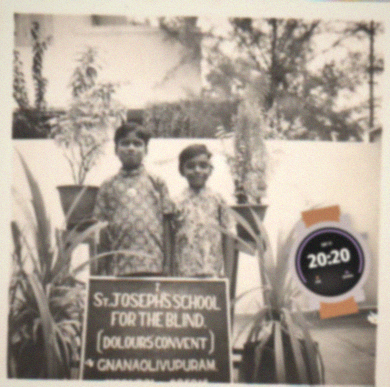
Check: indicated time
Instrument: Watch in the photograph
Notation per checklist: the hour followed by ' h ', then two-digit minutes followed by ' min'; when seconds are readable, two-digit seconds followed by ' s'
20 h 20 min
